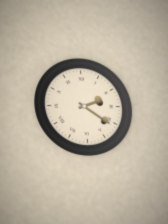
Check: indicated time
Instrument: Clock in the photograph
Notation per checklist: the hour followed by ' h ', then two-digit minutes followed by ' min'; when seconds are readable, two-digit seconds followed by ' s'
2 h 21 min
